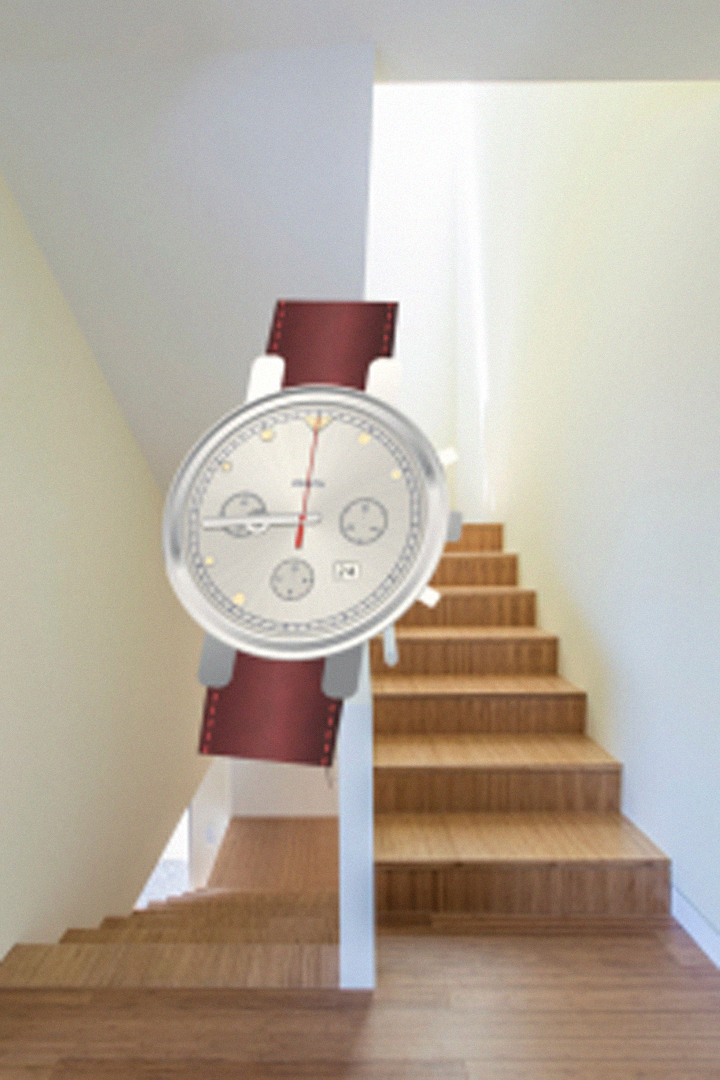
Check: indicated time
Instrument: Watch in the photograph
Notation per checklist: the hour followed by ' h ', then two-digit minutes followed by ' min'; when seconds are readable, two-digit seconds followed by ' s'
8 h 44 min
